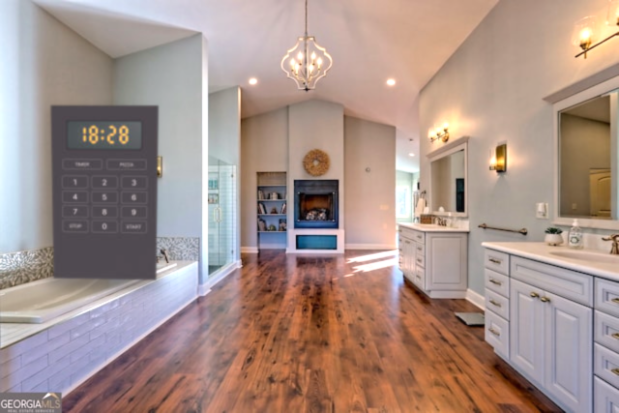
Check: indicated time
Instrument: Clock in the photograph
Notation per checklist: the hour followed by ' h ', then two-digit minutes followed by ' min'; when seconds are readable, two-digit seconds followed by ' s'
18 h 28 min
